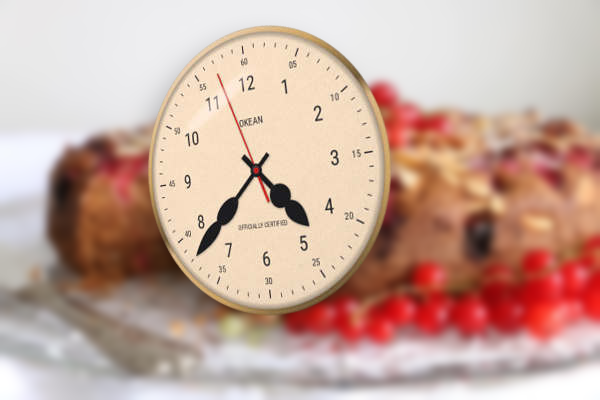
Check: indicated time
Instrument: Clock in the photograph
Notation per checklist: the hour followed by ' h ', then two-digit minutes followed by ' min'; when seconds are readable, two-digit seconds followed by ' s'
4 h 37 min 57 s
